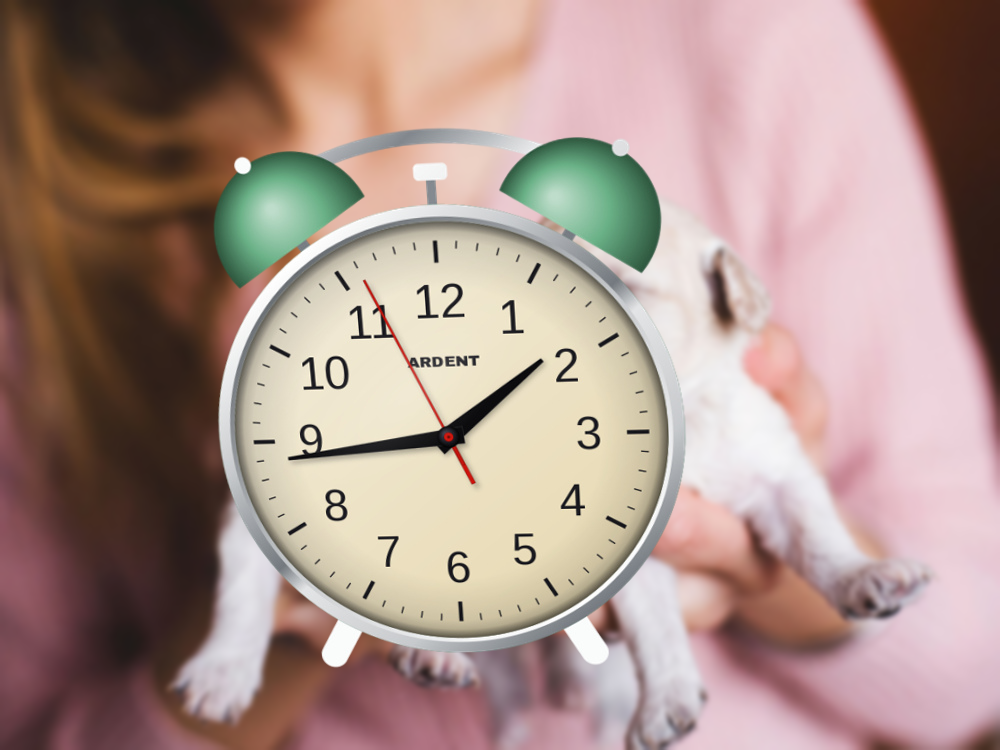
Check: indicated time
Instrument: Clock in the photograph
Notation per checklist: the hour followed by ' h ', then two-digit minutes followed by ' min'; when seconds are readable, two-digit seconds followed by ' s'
1 h 43 min 56 s
